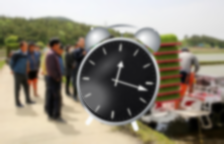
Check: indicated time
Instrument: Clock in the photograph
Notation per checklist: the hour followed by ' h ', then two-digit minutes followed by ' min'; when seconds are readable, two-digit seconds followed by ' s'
12 h 17 min
